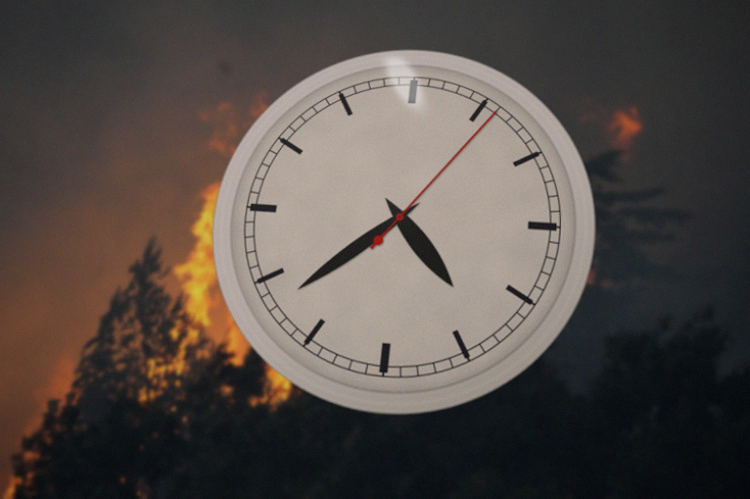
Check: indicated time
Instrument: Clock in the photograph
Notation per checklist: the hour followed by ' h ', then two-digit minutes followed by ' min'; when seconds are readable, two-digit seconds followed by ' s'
4 h 38 min 06 s
